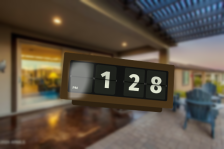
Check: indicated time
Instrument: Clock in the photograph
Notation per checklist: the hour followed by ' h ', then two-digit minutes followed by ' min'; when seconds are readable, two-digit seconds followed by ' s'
1 h 28 min
